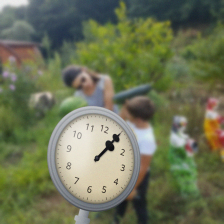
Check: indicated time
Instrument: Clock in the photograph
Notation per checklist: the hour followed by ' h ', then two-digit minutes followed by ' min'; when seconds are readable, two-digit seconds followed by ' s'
1 h 05 min
